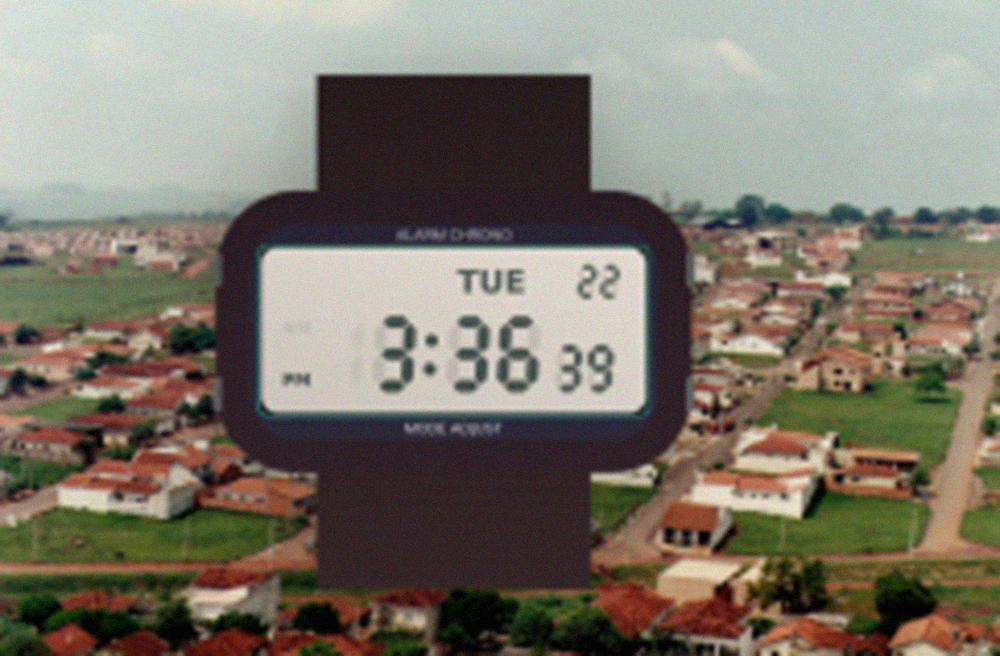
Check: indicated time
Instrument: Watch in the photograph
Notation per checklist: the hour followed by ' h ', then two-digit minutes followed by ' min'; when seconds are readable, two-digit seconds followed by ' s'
3 h 36 min 39 s
